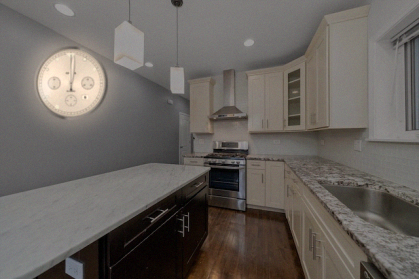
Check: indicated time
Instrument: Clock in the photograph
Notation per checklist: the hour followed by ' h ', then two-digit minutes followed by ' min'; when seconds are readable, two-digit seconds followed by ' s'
12 h 01 min
